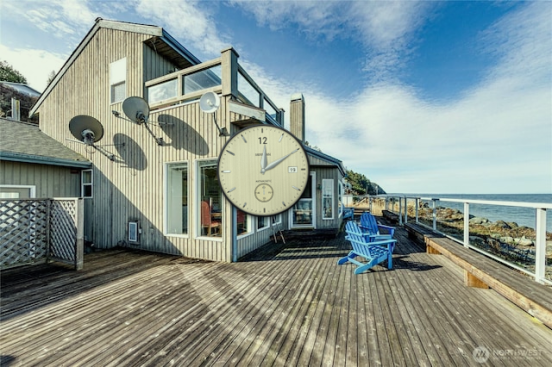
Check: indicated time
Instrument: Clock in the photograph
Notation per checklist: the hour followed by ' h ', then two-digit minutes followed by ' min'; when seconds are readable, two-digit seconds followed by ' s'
12 h 10 min
